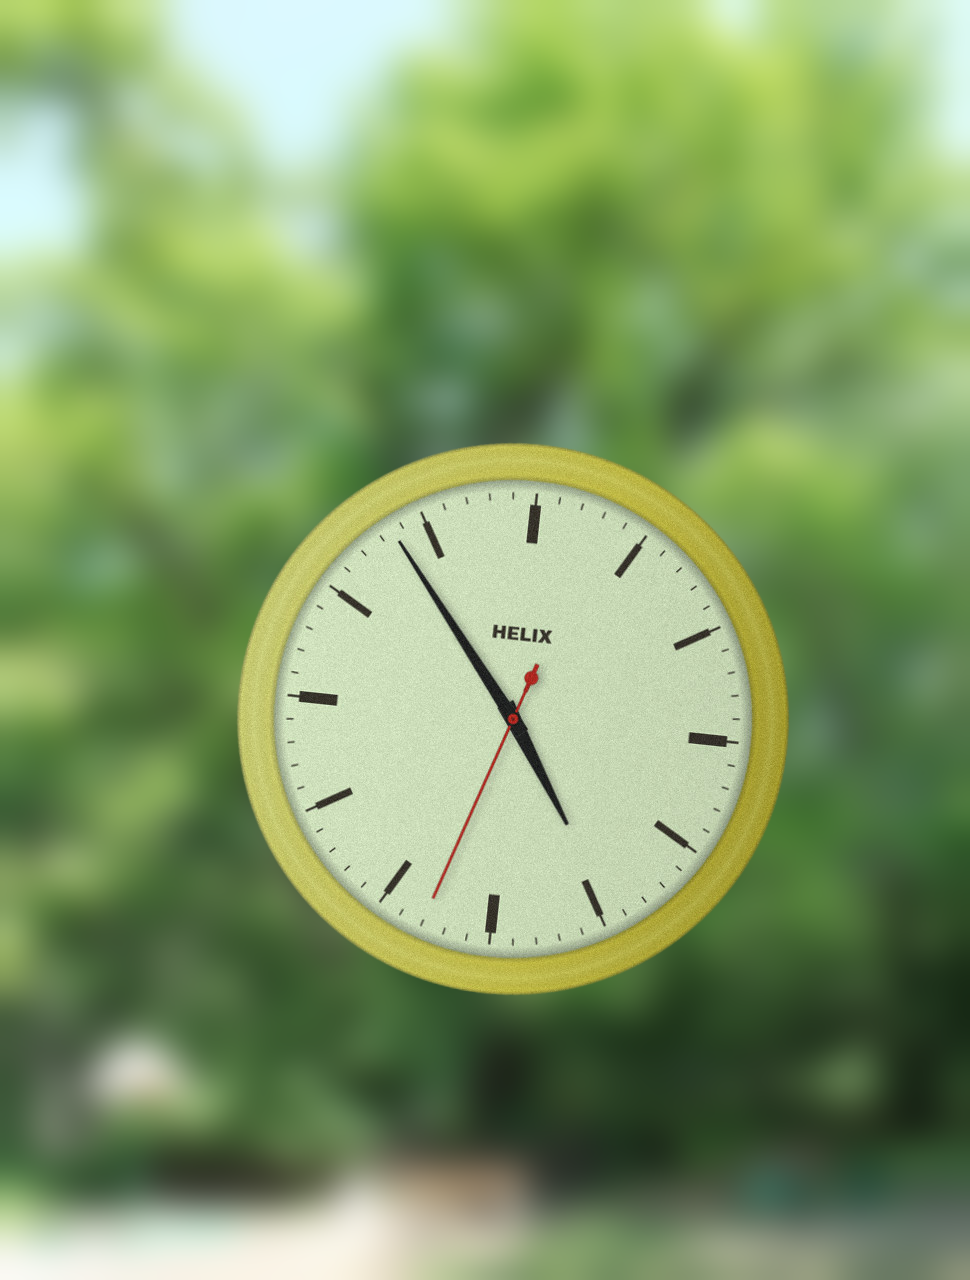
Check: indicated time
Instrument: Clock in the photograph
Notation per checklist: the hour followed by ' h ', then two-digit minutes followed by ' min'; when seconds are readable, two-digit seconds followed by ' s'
4 h 53 min 33 s
